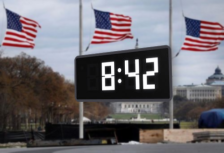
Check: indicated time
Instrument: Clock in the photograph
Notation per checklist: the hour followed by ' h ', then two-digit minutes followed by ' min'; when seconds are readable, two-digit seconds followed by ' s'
8 h 42 min
